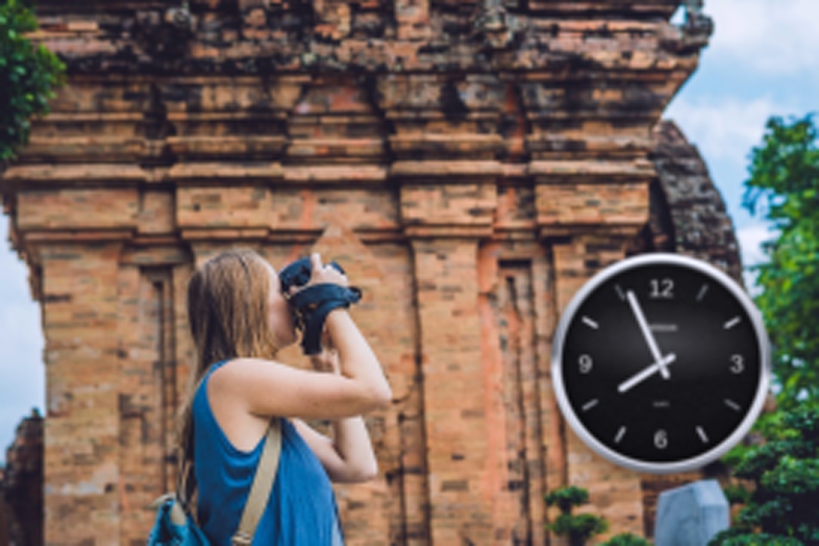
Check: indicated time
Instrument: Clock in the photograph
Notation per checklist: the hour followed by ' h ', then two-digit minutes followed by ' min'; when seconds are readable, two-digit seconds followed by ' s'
7 h 56 min
